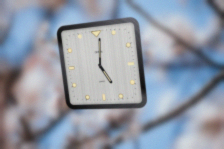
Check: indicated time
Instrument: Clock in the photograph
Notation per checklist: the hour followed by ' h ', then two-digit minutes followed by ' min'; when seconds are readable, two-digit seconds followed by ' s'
5 h 01 min
